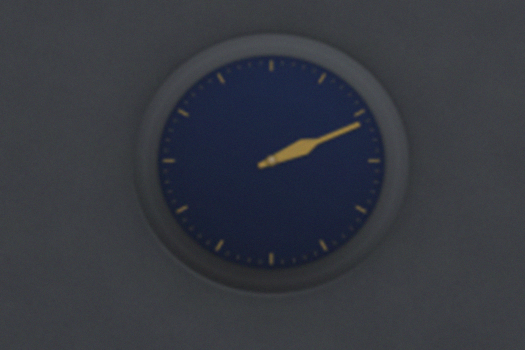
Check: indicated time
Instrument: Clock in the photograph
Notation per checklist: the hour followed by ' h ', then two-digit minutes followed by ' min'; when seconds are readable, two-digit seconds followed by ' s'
2 h 11 min
